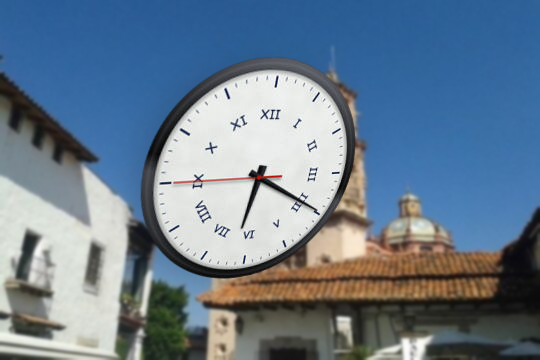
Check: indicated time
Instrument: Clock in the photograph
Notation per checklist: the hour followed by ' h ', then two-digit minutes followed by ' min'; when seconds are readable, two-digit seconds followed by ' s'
6 h 19 min 45 s
